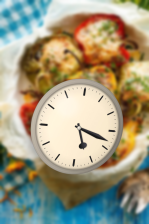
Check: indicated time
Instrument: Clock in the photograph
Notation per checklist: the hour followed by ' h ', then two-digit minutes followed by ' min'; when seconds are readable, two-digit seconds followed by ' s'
5 h 18 min
